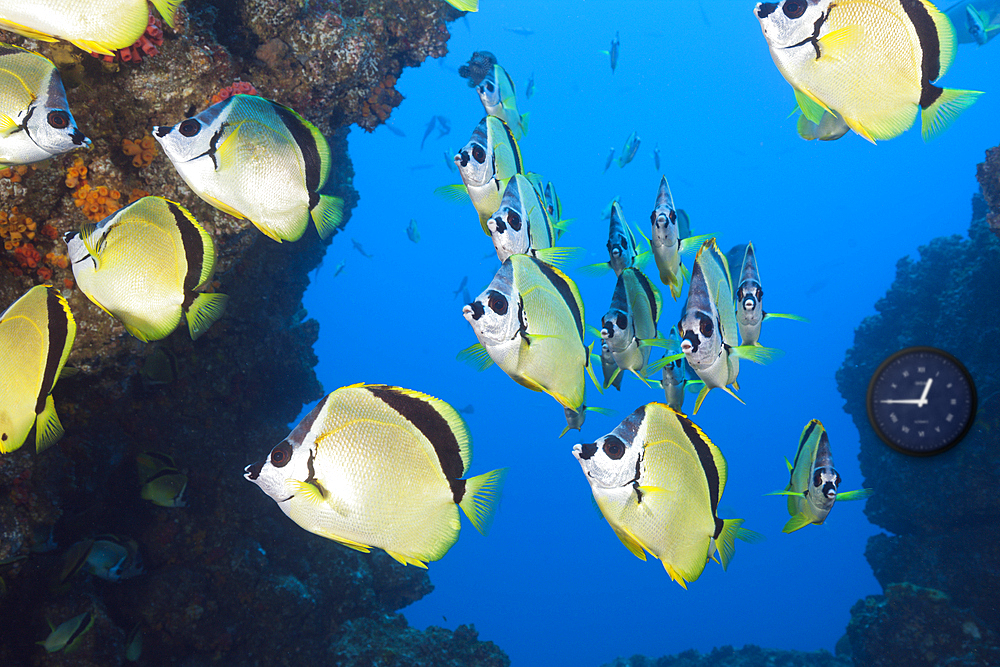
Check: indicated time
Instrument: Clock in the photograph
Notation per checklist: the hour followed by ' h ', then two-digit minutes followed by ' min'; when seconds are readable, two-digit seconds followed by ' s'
12 h 45 min
